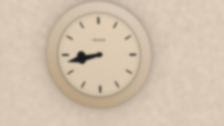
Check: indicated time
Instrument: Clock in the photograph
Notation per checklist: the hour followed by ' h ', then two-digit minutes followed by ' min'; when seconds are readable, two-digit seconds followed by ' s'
8 h 43 min
